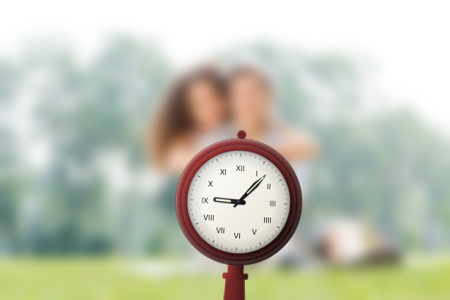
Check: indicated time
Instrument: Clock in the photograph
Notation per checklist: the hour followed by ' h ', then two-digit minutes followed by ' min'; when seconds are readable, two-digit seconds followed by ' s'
9 h 07 min
